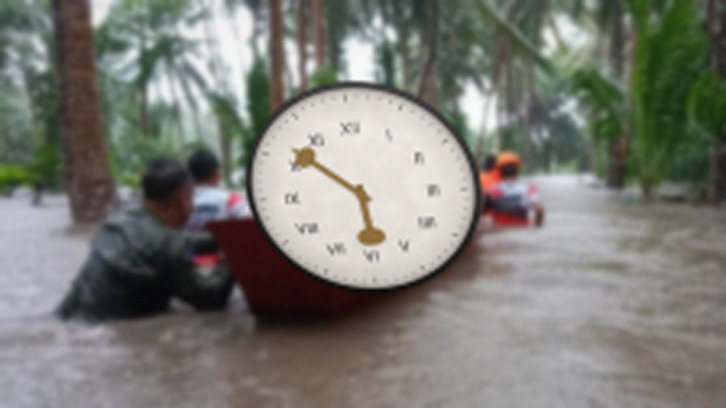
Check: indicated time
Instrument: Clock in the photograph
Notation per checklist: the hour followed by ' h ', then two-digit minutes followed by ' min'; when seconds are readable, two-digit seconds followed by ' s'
5 h 52 min
